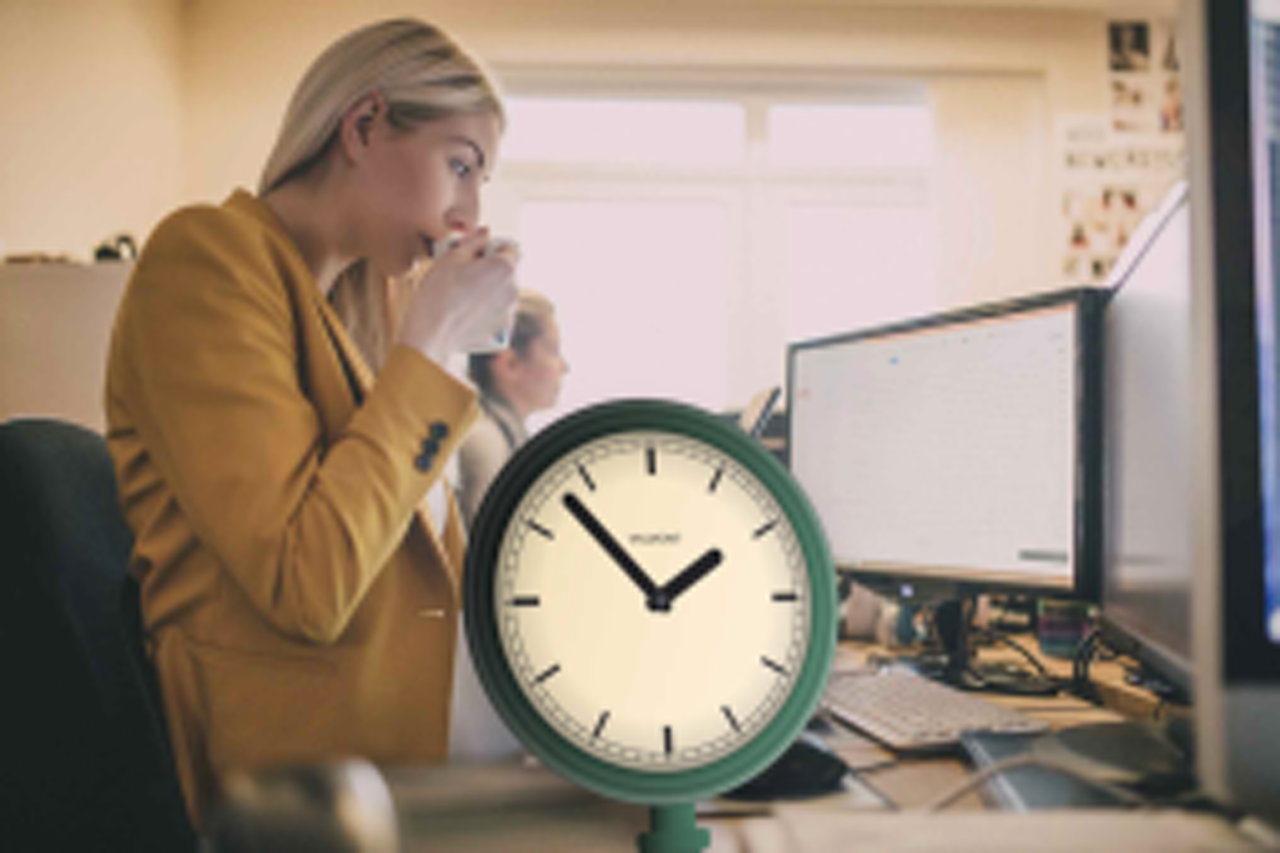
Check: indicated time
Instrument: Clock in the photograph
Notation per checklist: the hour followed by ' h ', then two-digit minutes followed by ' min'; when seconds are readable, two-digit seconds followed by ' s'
1 h 53 min
